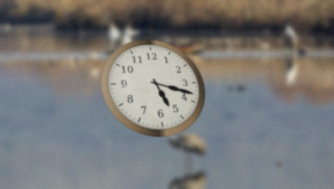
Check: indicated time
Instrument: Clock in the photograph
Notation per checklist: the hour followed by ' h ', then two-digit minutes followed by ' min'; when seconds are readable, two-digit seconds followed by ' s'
5 h 18 min
